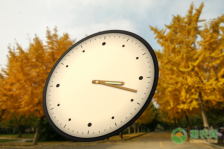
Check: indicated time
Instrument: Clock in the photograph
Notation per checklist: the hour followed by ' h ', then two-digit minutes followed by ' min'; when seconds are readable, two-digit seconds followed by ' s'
3 h 18 min
